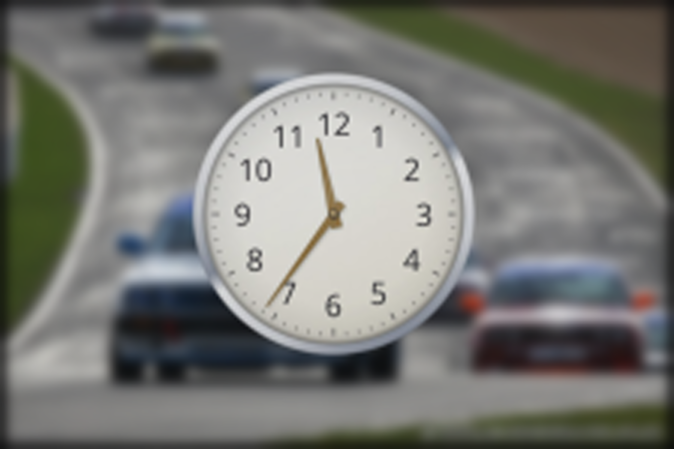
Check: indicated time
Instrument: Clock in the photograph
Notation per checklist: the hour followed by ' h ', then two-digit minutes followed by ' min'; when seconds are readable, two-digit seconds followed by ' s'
11 h 36 min
